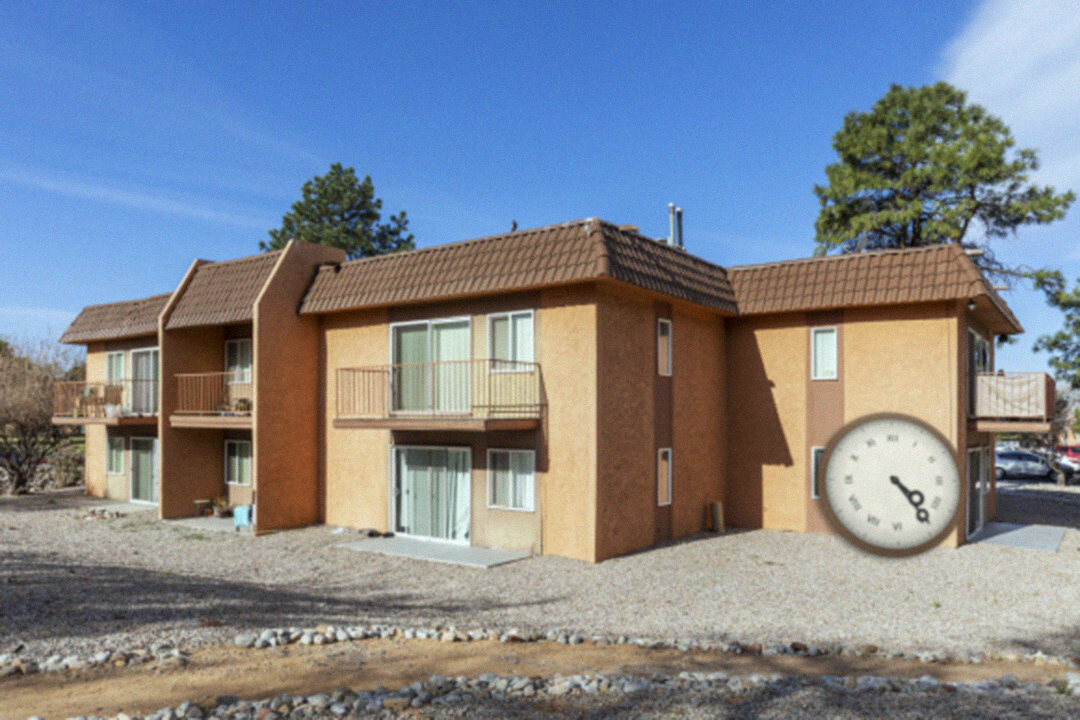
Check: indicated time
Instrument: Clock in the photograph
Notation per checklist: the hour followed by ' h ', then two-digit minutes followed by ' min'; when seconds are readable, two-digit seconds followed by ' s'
4 h 24 min
